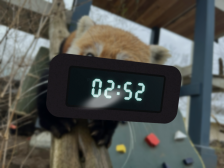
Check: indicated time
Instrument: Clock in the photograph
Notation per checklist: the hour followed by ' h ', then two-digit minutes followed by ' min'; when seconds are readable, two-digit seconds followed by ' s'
2 h 52 min
